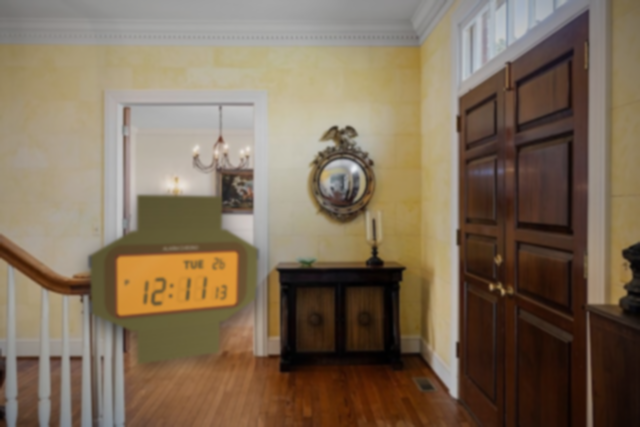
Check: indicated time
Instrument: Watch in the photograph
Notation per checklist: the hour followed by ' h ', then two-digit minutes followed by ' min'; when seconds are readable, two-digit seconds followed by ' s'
12 h 11 min
